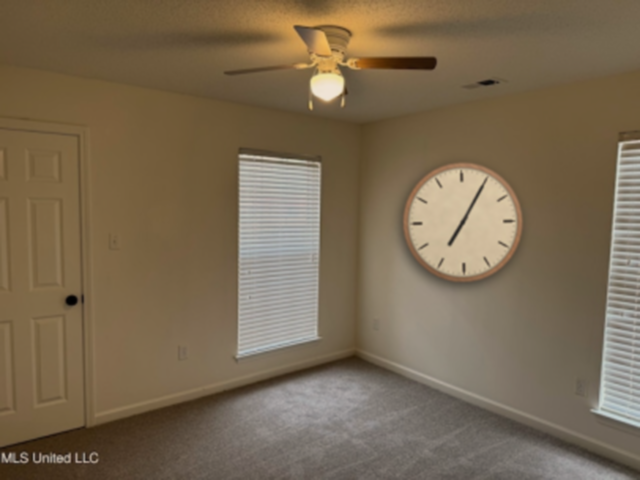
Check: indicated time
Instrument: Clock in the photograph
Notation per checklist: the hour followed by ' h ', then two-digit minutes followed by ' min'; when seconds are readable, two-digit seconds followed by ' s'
7 h 05 min
